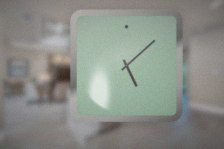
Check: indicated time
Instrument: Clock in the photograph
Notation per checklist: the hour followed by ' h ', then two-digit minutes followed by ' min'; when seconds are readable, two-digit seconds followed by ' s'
5 h 08 min
